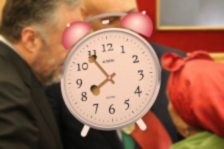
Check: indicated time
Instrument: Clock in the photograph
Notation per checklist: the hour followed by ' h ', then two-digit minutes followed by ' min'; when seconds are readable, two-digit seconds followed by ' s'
7 h 54 min
